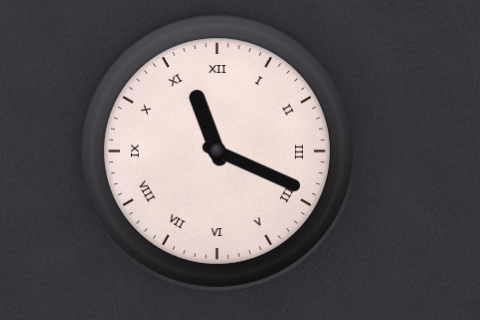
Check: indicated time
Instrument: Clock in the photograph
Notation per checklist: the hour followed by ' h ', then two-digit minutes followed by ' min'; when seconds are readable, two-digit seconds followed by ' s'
11 h 19 min
